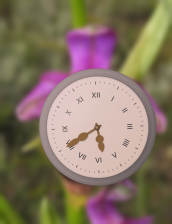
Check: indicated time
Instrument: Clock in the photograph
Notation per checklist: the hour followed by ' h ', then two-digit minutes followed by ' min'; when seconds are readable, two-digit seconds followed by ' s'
5 h 40 min
